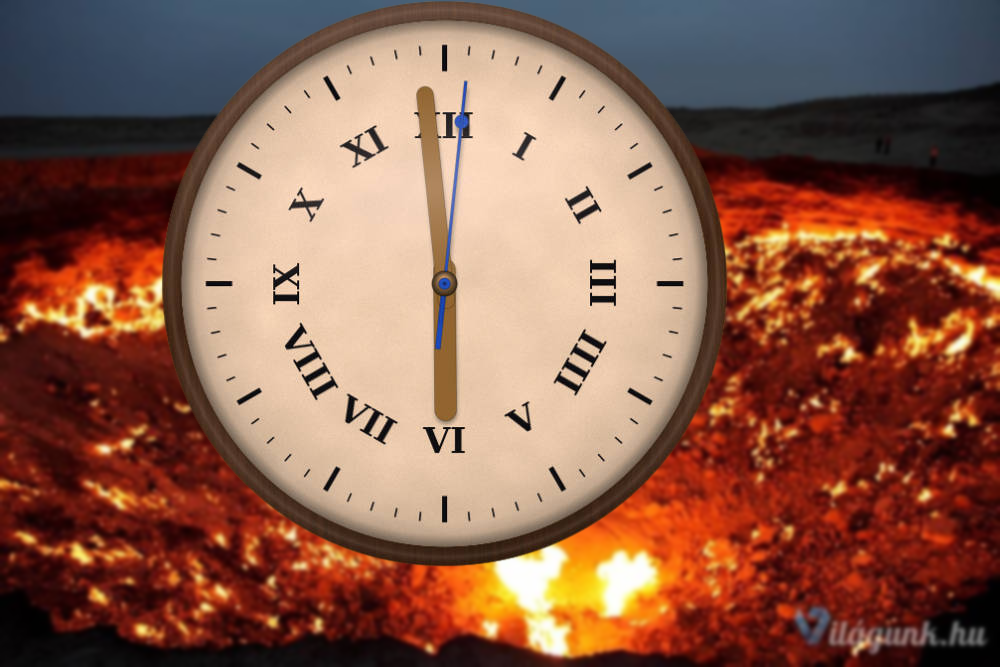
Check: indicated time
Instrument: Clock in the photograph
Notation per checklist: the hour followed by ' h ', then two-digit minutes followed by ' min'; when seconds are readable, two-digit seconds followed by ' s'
5 h 59 min 01 s
